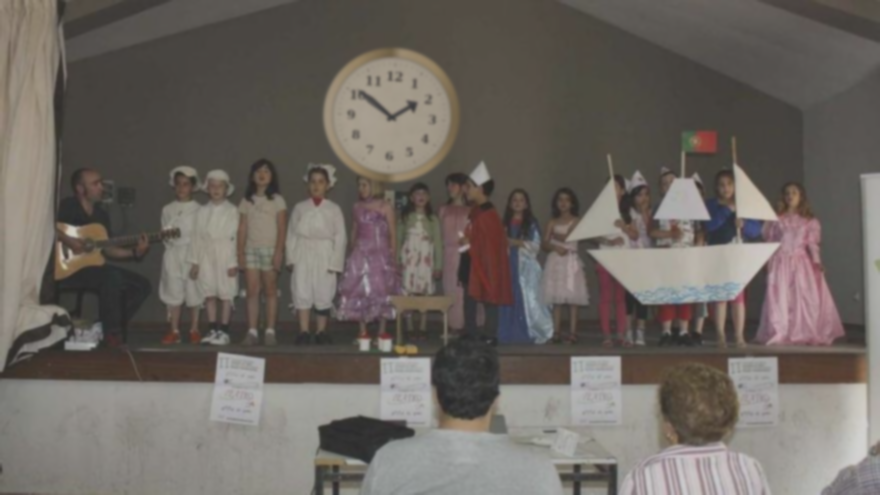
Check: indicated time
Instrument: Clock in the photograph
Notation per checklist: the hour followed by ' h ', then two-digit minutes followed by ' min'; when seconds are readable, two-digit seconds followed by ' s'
1 h 51 min
